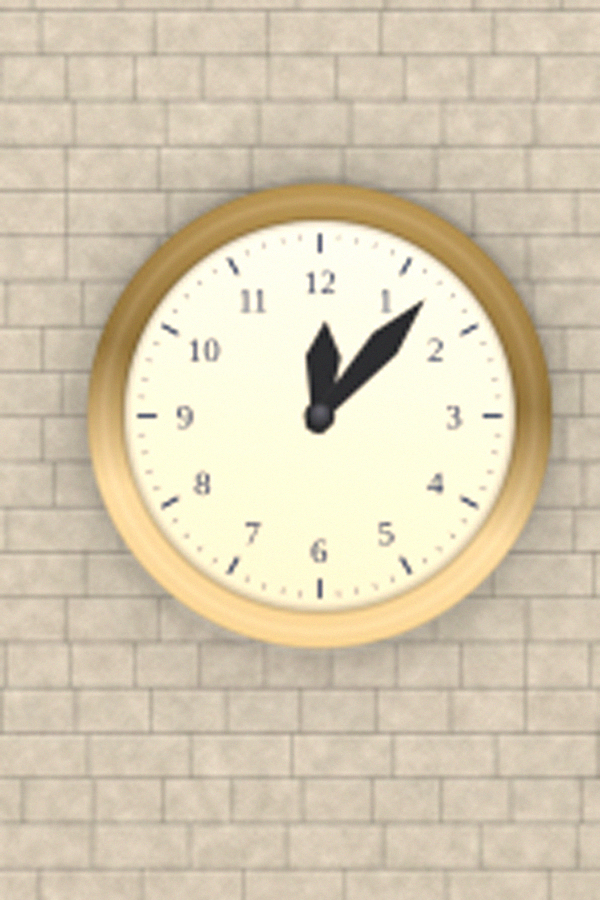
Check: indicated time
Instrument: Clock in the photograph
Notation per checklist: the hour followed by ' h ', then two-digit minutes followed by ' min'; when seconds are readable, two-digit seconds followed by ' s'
12 h 07 min
